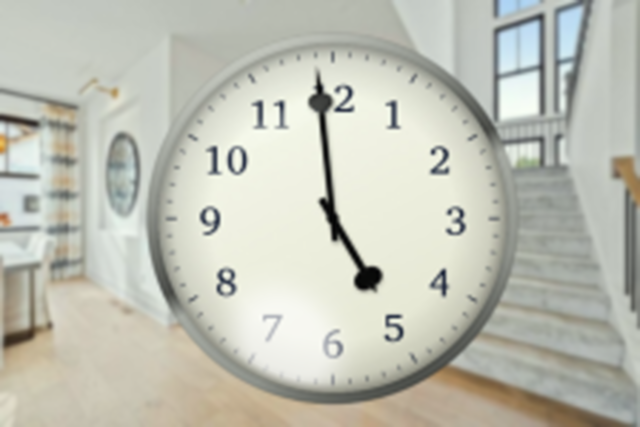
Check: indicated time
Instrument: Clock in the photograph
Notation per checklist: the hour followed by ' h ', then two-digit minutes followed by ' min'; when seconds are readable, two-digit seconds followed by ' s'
4 h 59 min
